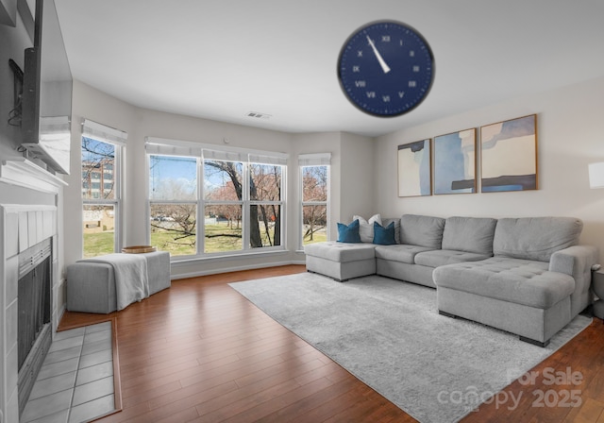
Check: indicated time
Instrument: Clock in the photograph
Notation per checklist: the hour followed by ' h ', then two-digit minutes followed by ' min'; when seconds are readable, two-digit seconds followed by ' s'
10 h 55 min
